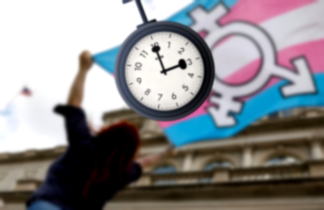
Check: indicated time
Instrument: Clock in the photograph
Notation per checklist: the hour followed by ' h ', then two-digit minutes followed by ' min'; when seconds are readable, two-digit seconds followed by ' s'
3 h 00 min
